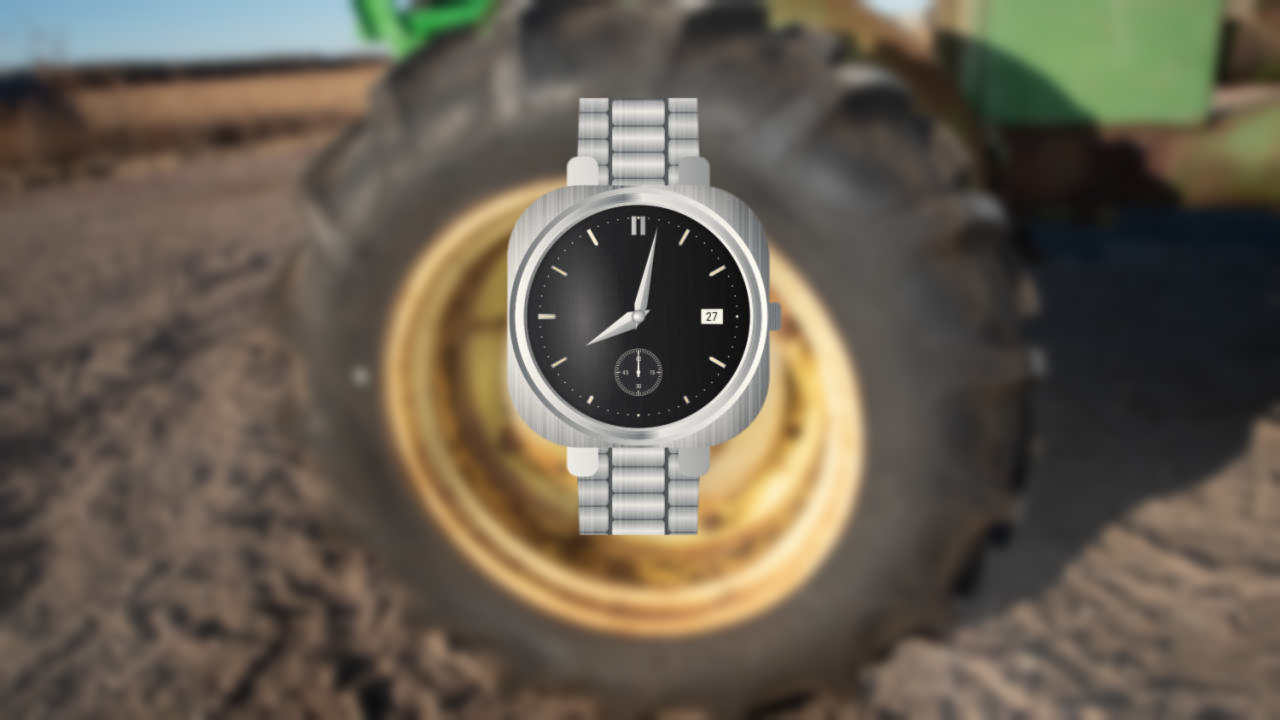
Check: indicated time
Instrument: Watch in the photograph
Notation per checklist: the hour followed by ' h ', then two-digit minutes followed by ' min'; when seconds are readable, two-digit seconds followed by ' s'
8 h 02 min
